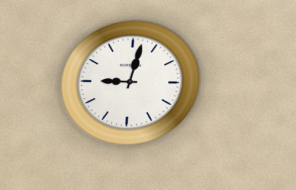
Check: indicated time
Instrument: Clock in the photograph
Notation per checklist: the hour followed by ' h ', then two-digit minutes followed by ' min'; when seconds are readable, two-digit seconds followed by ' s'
9 h 02 min
